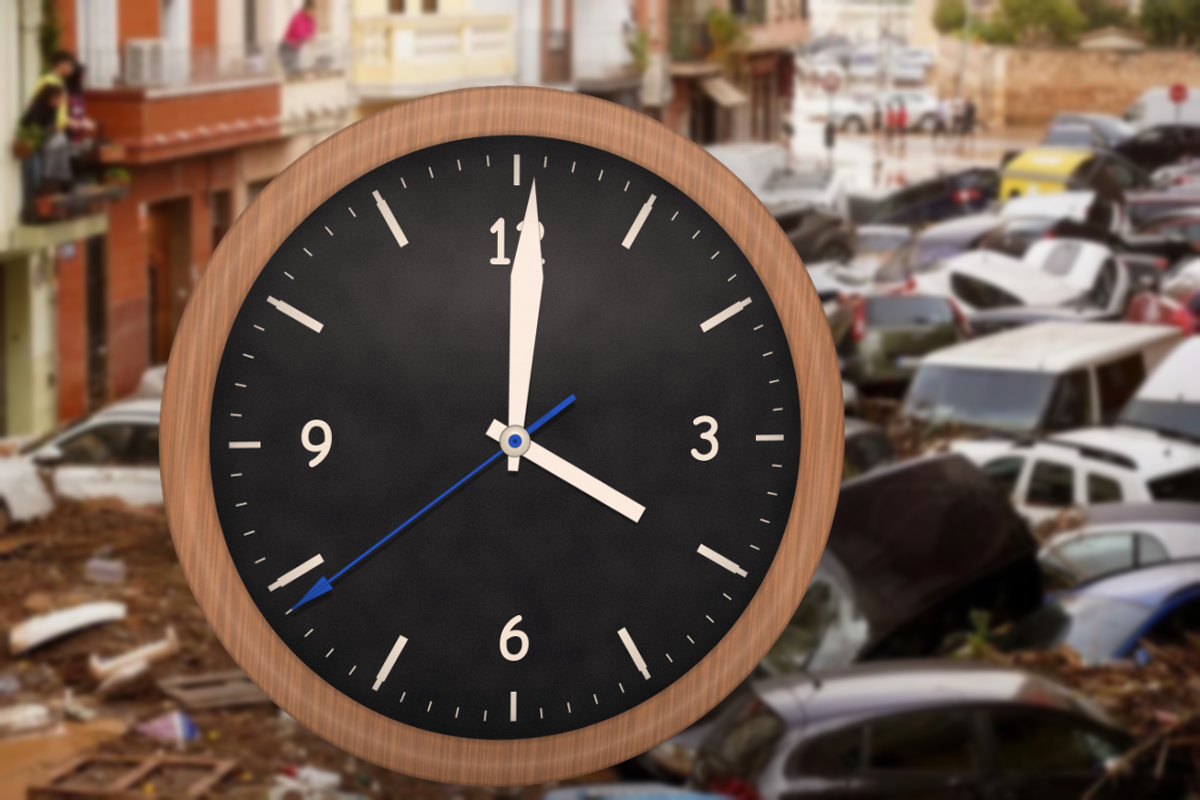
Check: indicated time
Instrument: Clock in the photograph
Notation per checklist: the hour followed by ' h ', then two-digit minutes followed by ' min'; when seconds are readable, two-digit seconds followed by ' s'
4 h 00 min 39 s
